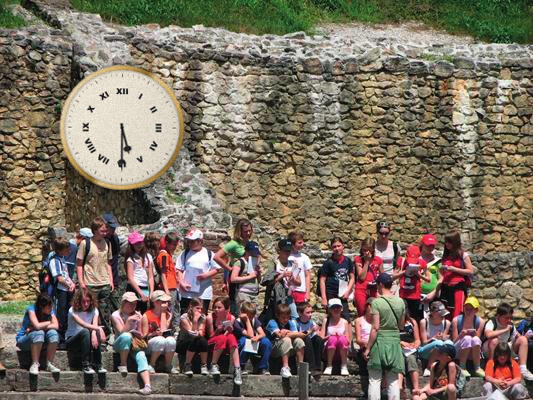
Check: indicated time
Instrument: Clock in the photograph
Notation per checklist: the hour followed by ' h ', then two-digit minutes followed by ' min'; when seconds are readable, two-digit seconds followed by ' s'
5 h 30 min
